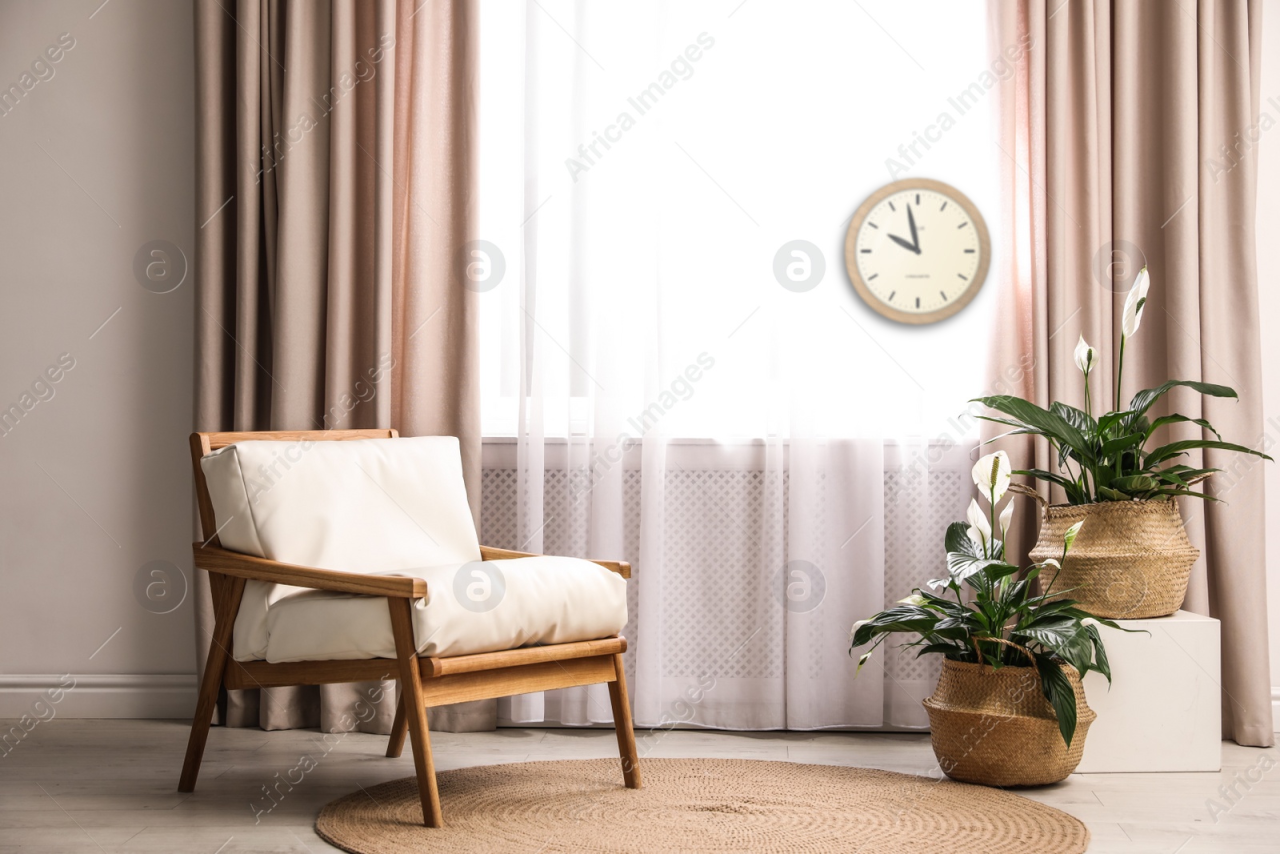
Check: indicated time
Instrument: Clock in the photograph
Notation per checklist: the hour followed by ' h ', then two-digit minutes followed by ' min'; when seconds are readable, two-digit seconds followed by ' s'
9 h 58 min
